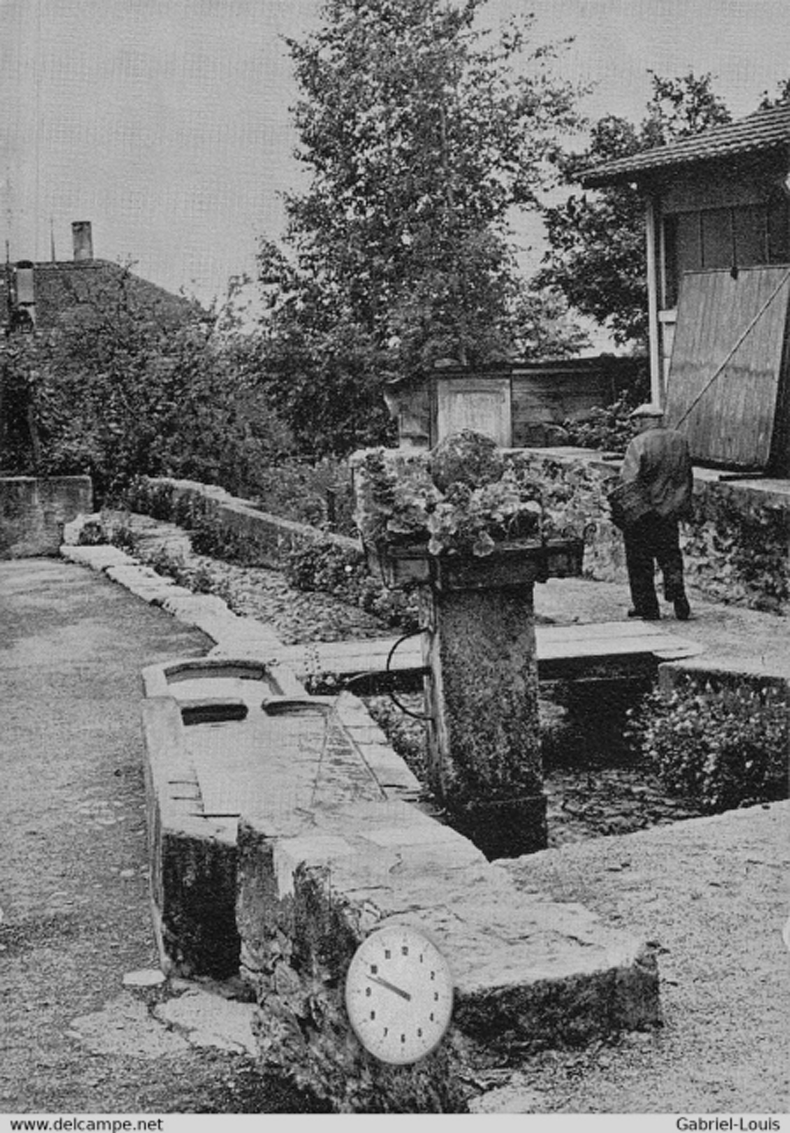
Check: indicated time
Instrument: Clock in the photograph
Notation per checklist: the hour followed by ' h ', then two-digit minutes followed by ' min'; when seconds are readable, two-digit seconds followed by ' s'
9 h 48 min
